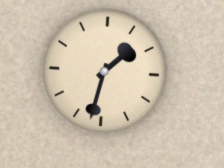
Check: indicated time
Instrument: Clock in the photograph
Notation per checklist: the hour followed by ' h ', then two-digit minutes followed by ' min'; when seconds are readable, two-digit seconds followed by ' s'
1 h 32 min
